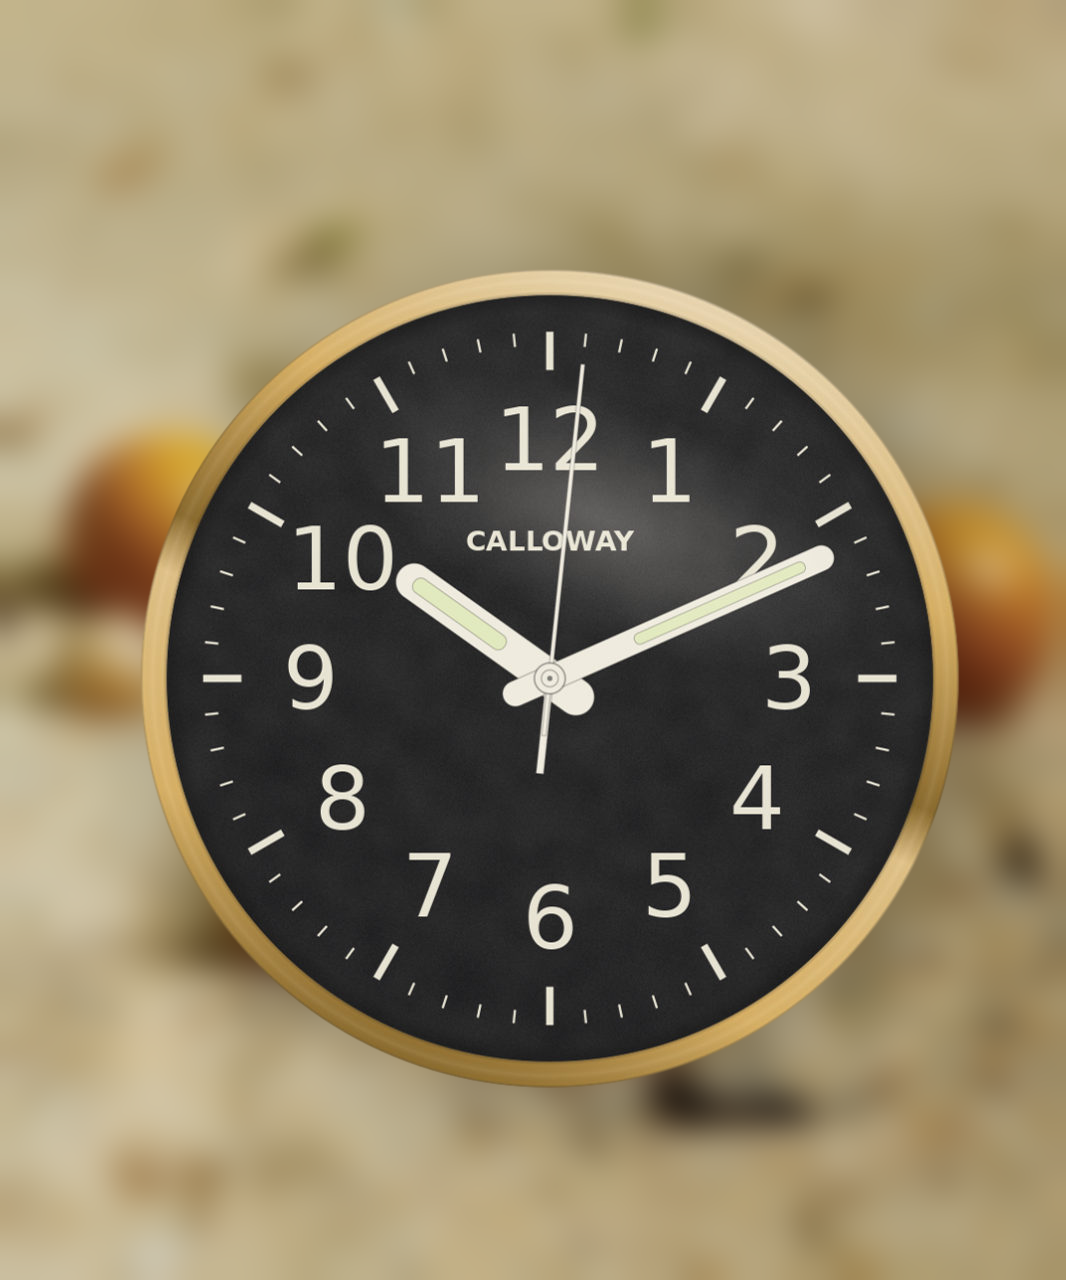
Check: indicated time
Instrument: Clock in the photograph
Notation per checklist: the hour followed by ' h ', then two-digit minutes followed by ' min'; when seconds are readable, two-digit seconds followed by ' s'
10 h 11 min 01 s
